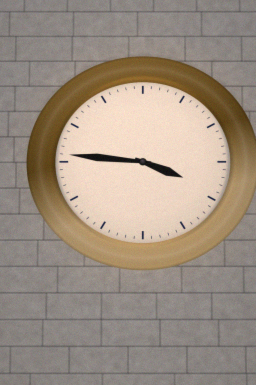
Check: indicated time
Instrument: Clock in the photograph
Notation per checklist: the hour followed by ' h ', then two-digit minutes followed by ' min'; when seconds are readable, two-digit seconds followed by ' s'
3 h 46 min
